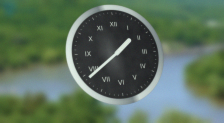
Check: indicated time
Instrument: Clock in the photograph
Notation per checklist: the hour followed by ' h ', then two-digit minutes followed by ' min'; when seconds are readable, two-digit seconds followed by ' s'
1 h 39 min
